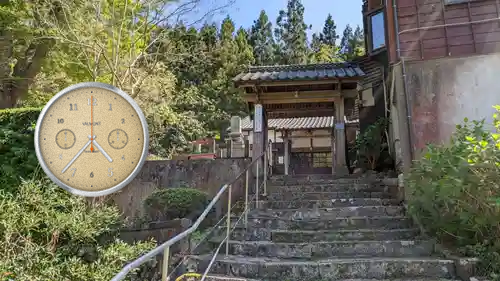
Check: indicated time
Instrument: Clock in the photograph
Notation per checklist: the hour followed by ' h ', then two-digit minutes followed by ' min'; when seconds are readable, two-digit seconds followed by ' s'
4 h 37 min
